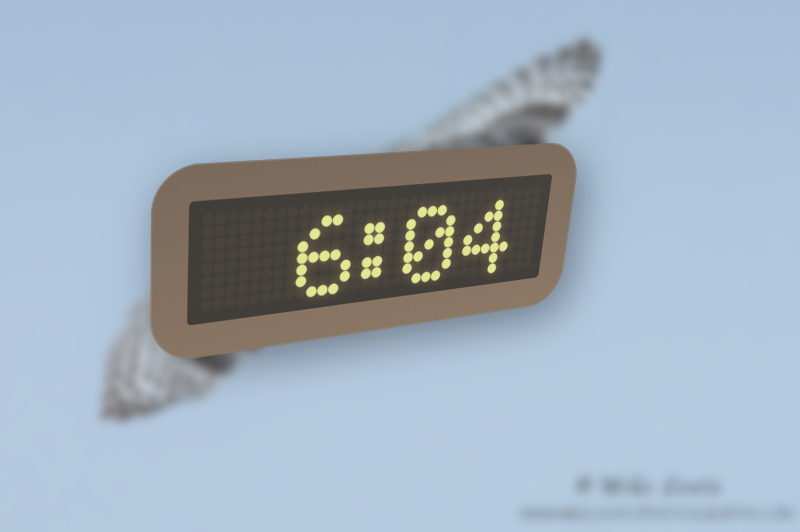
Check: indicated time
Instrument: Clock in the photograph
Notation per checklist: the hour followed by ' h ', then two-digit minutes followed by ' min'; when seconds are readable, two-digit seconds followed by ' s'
6 h 04 min
